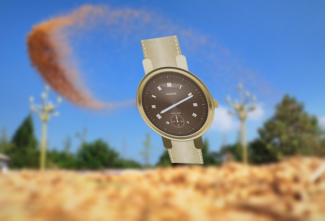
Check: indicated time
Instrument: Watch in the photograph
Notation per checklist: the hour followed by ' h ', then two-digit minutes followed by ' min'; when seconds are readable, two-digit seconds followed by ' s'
8 h 11 min
